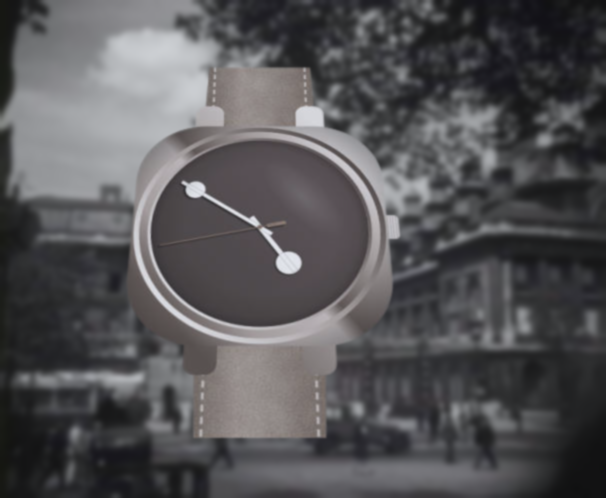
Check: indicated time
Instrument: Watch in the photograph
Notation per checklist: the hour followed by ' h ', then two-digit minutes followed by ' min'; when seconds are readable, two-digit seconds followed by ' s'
4 h 50 min 43 s
